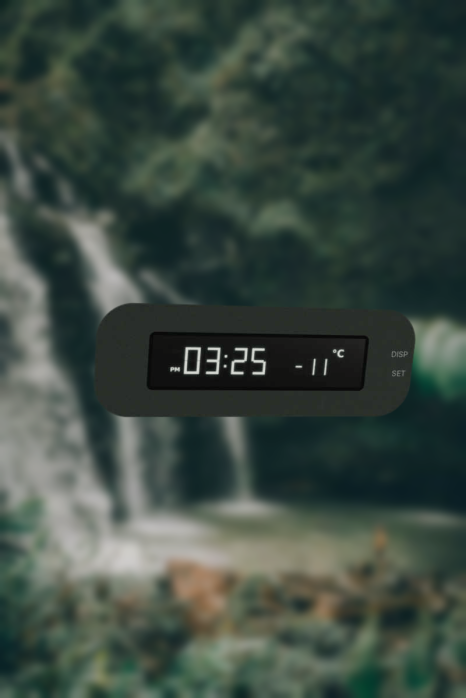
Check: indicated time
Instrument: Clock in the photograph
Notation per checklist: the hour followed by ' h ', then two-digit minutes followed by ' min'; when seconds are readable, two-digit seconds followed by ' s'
3 h 25 min
